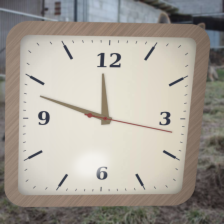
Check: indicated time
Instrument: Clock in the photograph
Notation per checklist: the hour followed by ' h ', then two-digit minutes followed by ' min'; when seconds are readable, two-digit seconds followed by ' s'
11 h 48 min 17 s
